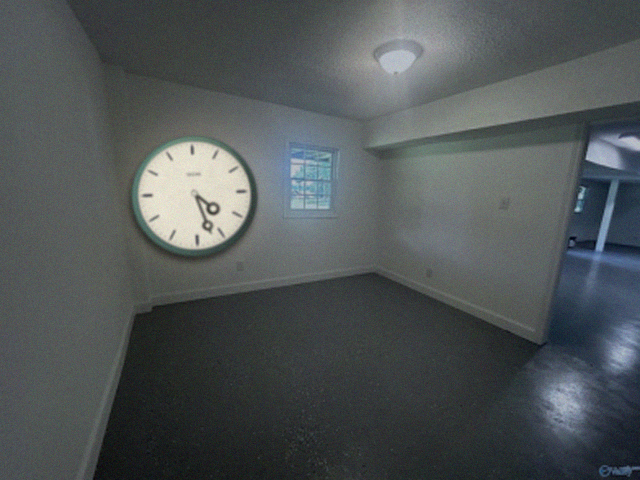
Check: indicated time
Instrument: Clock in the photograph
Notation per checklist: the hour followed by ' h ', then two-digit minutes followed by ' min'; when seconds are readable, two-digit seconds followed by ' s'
4 h 27 min
